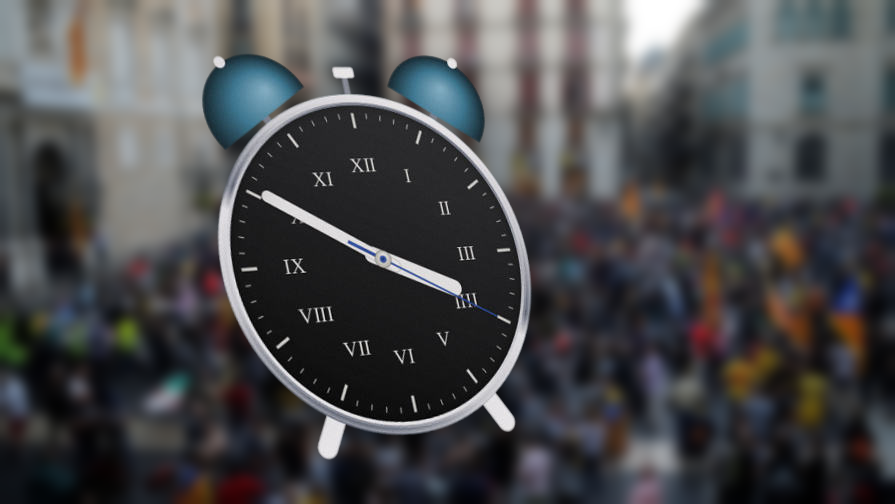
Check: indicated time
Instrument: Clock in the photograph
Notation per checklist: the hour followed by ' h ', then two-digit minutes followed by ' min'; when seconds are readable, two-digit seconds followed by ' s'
3 h 50 min 20 s
